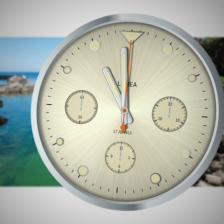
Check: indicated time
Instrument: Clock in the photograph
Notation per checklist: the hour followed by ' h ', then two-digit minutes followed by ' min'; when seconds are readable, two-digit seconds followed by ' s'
10 h 59 min
